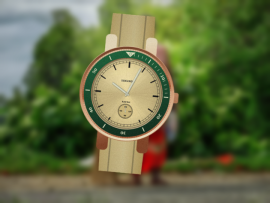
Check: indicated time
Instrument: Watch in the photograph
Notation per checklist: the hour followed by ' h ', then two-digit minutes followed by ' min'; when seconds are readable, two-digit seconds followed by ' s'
10 h 04 min
